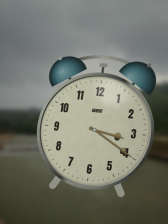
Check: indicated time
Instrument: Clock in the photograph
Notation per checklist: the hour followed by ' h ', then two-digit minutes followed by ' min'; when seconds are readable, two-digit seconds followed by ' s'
3 h 20 min
